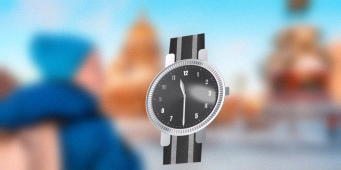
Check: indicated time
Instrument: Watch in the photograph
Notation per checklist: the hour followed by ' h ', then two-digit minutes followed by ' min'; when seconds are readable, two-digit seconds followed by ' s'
11 h 30 min
